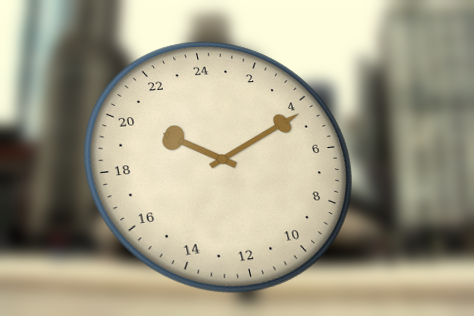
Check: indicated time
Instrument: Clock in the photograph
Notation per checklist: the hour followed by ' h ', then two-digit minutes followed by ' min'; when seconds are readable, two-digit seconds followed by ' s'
20 h 11 min
